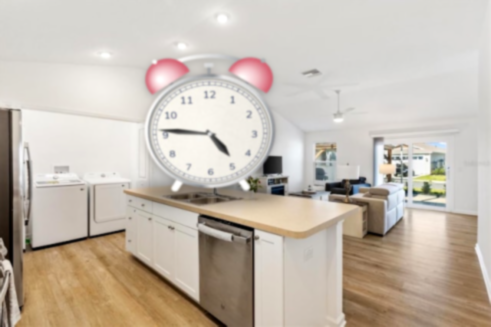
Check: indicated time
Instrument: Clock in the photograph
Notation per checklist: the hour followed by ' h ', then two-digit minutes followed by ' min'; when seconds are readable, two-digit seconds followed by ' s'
4 h 46 min
